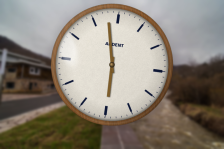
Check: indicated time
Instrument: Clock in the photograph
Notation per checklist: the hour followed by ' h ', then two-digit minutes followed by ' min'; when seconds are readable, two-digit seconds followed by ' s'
5 h 58 min
